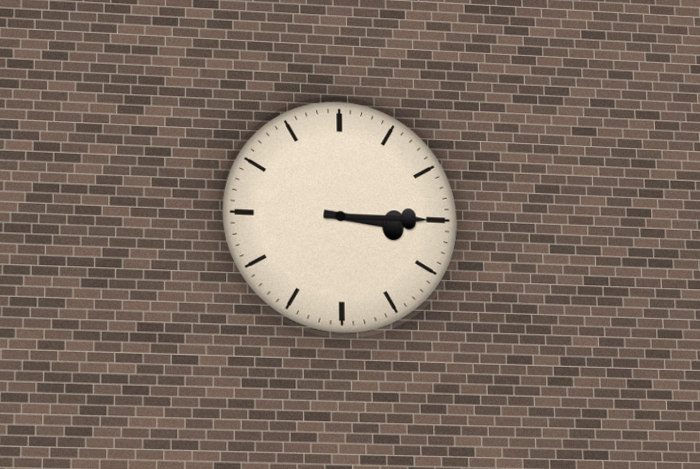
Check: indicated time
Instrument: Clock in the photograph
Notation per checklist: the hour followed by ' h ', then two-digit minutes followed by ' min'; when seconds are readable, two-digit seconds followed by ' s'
3 h 15 min
